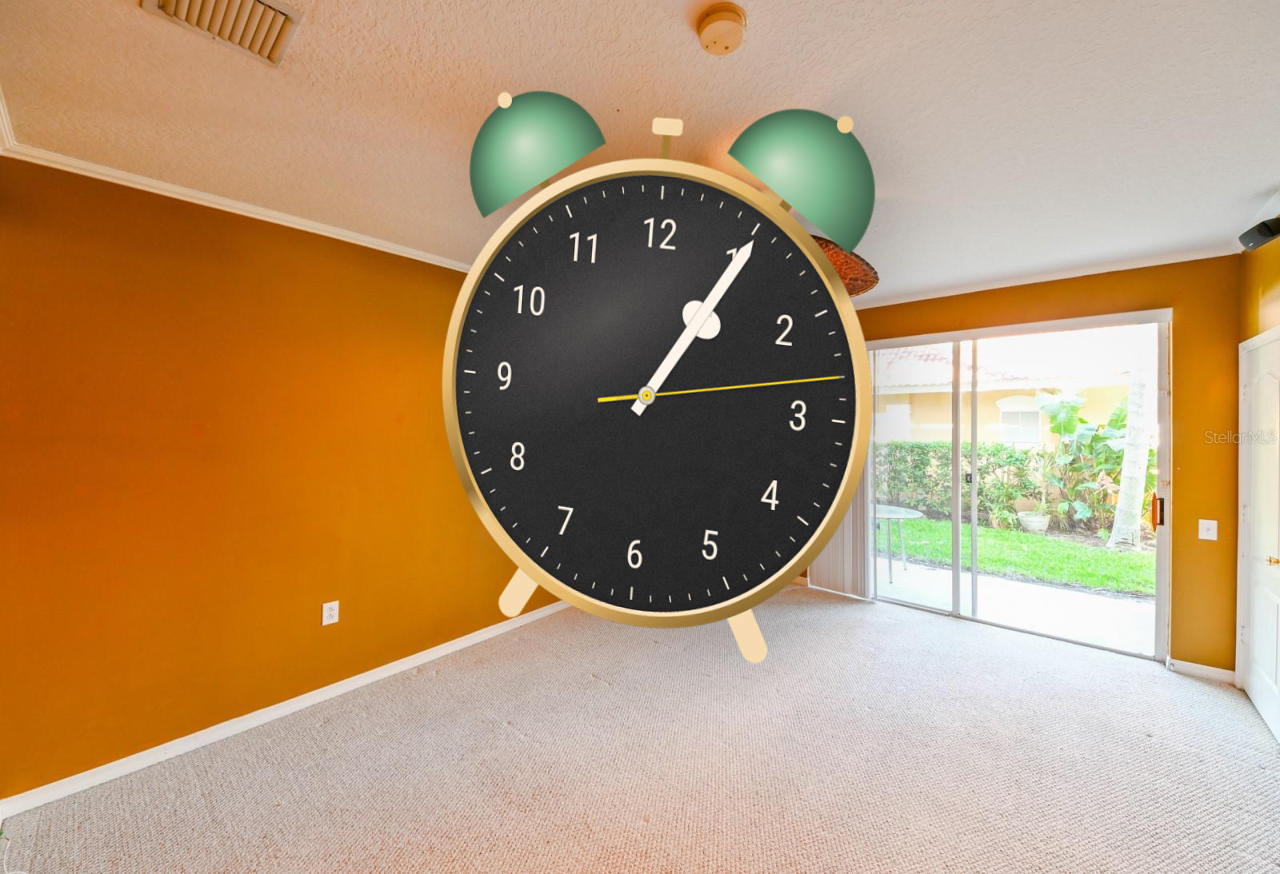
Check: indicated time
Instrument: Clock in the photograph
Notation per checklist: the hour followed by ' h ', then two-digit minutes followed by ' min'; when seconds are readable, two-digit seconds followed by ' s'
1 h 05 min 13 s
